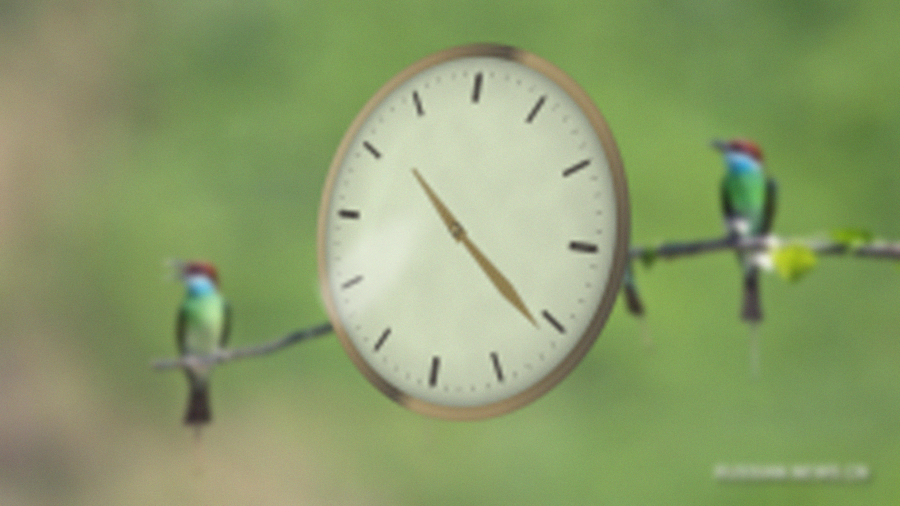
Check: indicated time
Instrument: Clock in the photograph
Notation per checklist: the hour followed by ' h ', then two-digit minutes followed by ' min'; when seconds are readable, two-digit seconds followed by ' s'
10 h 21 min
